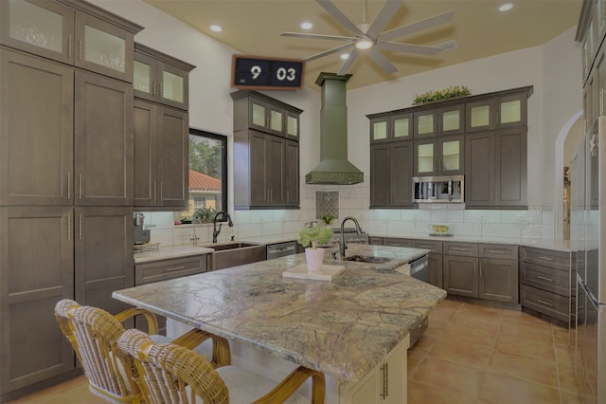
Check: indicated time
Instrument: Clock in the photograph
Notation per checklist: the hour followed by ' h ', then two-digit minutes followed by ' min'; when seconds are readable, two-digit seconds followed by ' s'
9 h 03 min
